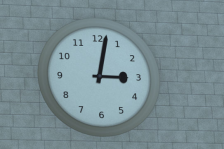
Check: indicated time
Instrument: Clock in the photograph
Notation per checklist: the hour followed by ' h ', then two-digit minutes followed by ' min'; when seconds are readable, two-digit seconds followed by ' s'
3 h 02 min
